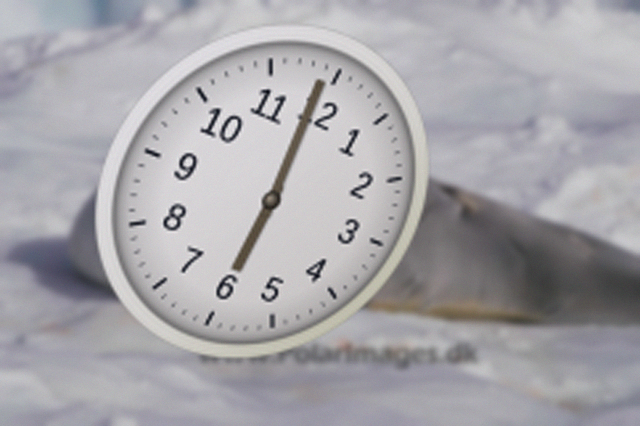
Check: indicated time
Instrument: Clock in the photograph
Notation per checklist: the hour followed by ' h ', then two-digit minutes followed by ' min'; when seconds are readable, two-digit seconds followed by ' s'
5 h 59 min
